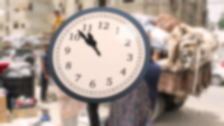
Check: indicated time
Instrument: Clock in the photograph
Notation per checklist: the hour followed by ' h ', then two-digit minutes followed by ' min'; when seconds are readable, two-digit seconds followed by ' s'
10 h 52 min
